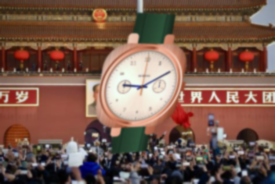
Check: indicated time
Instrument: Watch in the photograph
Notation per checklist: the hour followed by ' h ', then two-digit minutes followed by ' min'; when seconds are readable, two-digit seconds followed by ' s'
9 h 10 min
